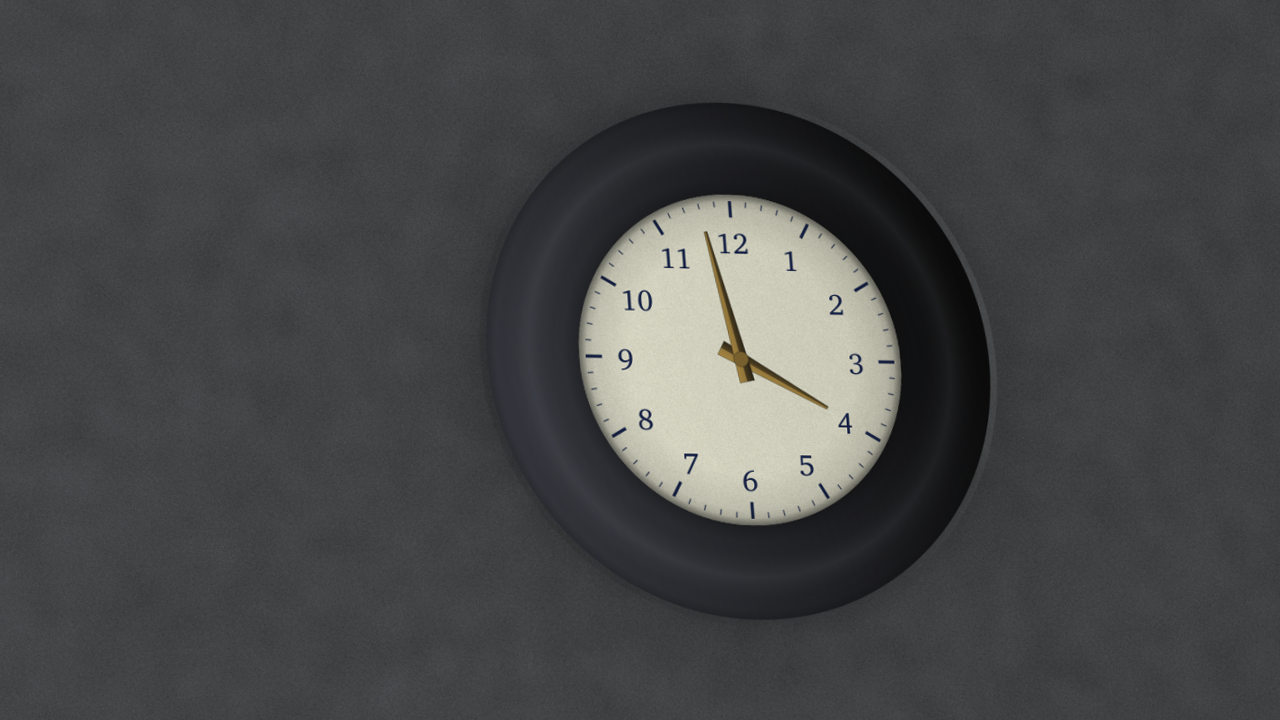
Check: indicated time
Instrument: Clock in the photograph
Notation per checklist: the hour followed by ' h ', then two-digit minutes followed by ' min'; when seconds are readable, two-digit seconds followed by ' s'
3 h 58 min
